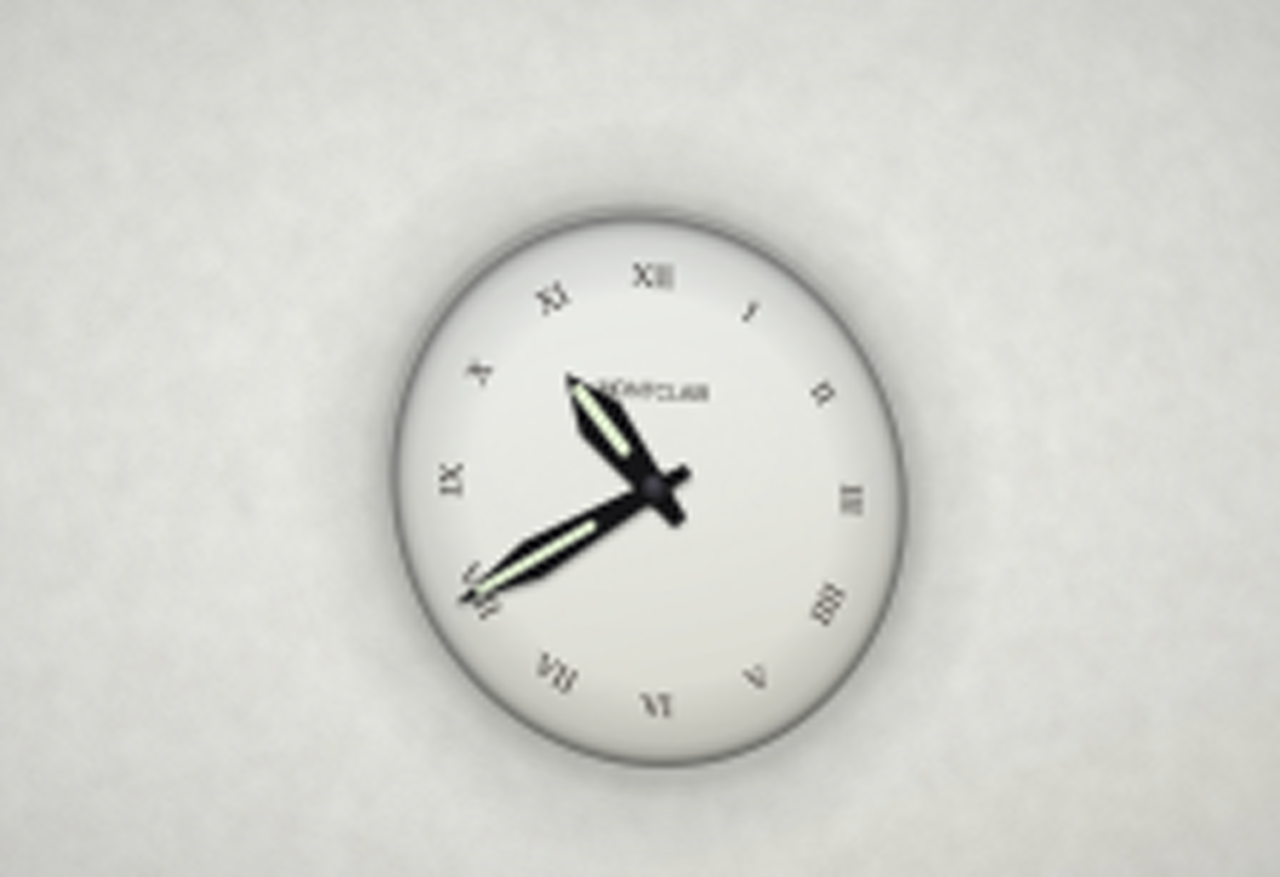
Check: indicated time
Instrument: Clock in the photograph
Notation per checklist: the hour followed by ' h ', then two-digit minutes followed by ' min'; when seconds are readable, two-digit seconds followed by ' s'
10 h 40 min
